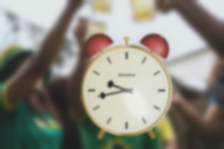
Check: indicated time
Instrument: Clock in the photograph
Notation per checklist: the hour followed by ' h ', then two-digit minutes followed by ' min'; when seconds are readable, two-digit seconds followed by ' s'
9 h 43 min
